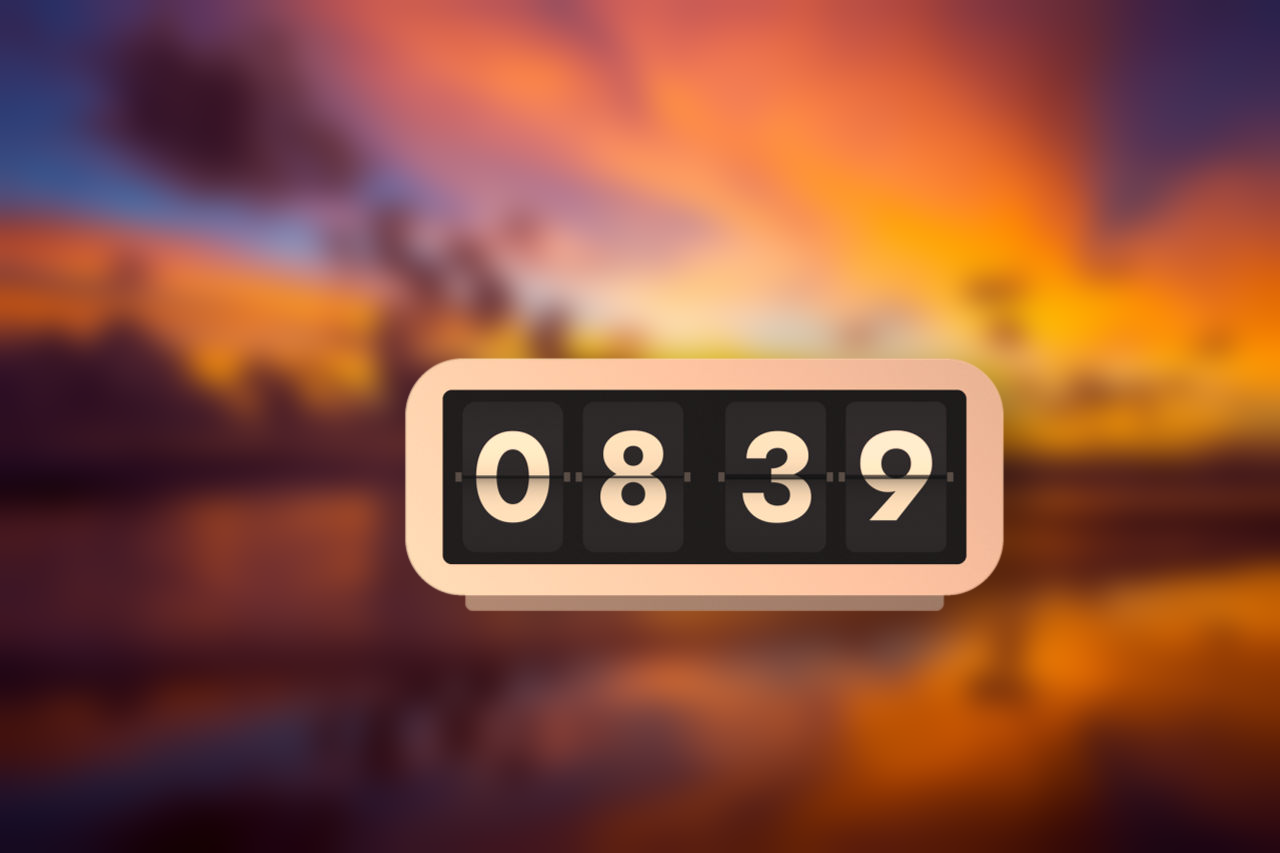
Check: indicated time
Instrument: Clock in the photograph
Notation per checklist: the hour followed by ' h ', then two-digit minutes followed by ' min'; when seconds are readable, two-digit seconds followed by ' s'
8 h 39 min
